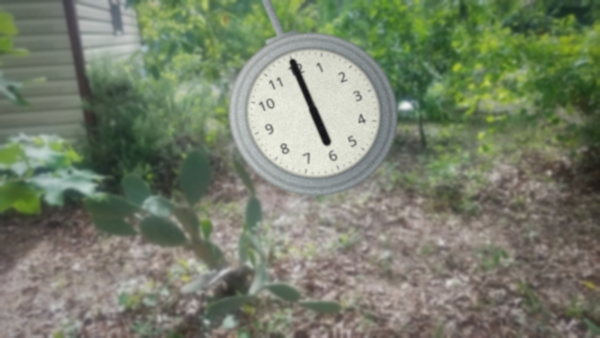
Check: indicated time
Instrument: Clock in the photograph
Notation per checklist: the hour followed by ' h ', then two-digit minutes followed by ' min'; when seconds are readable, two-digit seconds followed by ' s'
6 h 00 min
